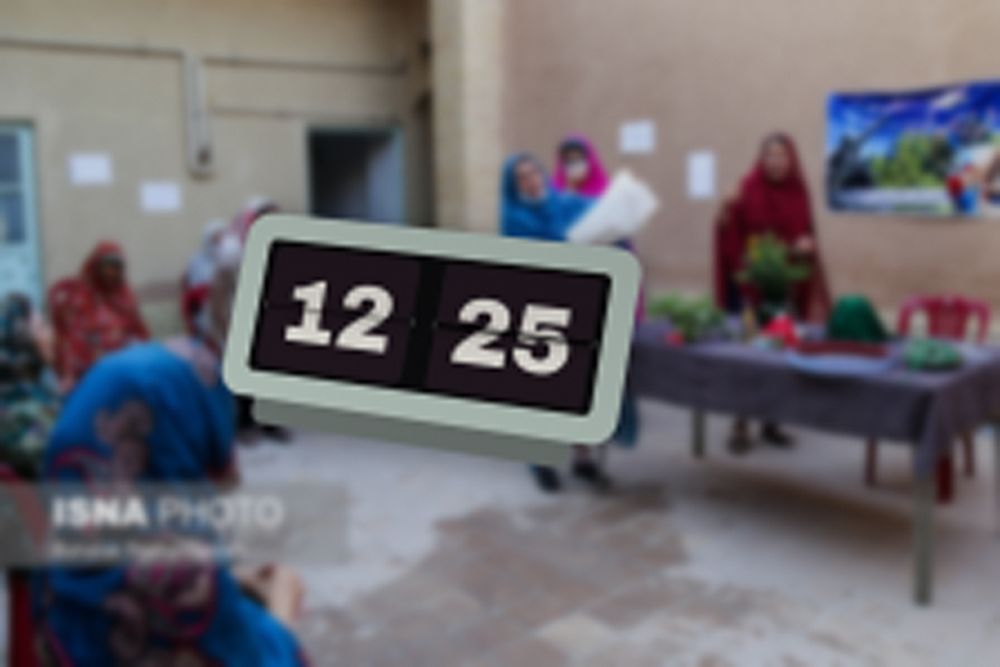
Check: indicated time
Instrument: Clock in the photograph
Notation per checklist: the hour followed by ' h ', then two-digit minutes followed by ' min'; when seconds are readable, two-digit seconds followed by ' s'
12 h 25 min
